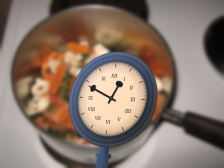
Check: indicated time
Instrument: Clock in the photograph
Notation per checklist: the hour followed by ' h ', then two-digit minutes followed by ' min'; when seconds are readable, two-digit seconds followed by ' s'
12 h 49 min
